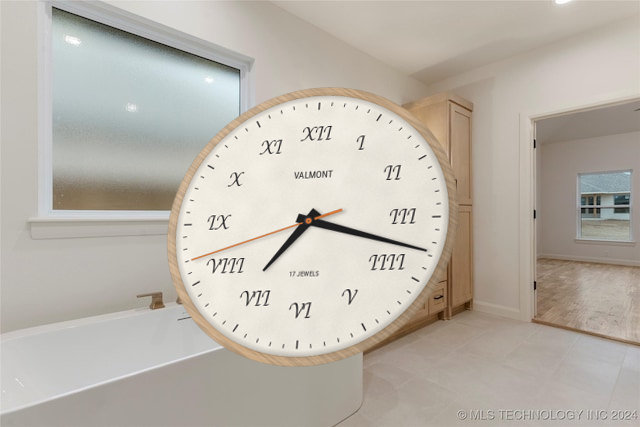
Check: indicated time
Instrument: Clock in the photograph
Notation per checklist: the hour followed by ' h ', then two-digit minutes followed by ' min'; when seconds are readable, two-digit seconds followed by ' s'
7 h 17 min 42 s
